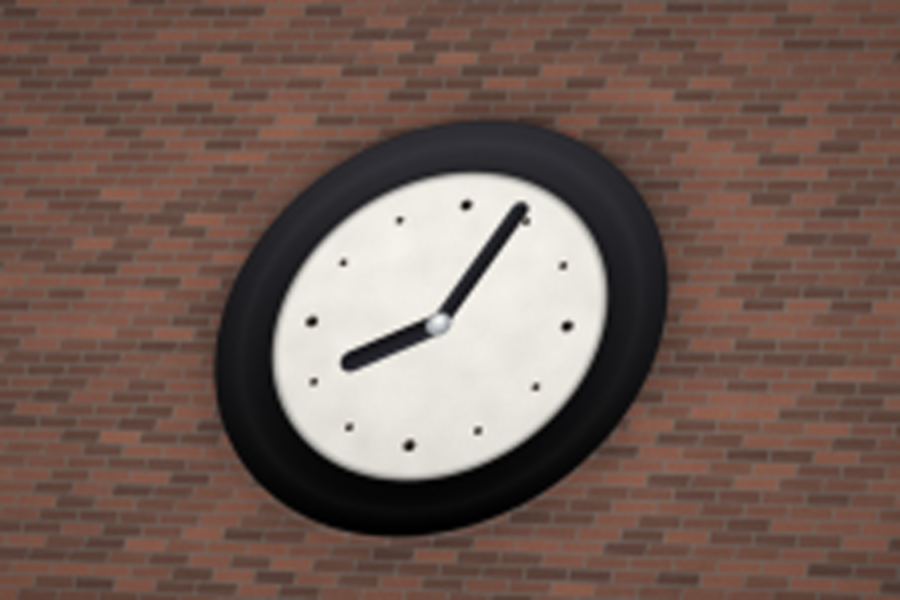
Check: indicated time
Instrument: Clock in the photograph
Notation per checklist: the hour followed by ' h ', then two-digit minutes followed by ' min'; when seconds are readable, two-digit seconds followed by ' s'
8 h 04 min
